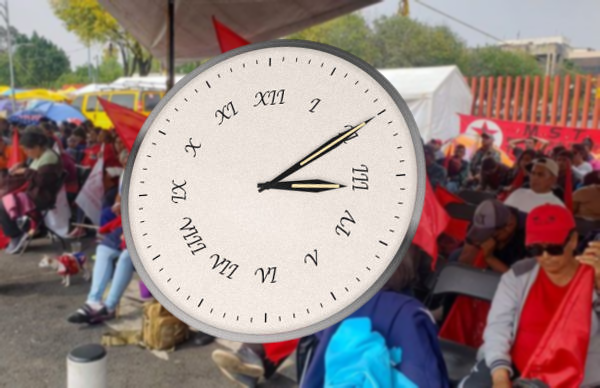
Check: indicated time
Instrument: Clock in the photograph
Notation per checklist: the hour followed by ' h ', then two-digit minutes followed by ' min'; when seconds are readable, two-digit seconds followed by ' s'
3 h 10 min
